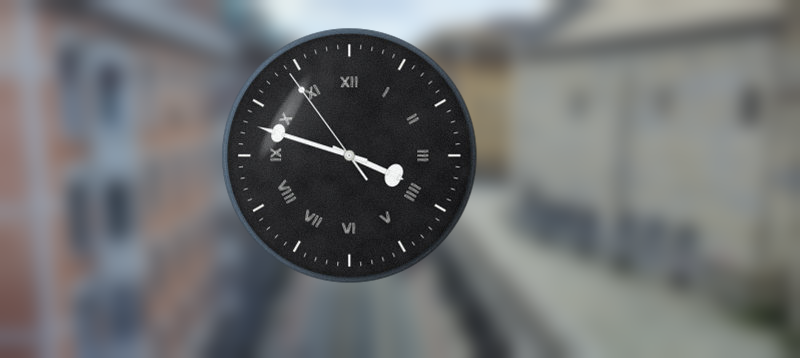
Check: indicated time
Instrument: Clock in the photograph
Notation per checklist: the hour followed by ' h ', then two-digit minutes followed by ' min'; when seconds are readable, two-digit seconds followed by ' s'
3 h 47 min 54 s
